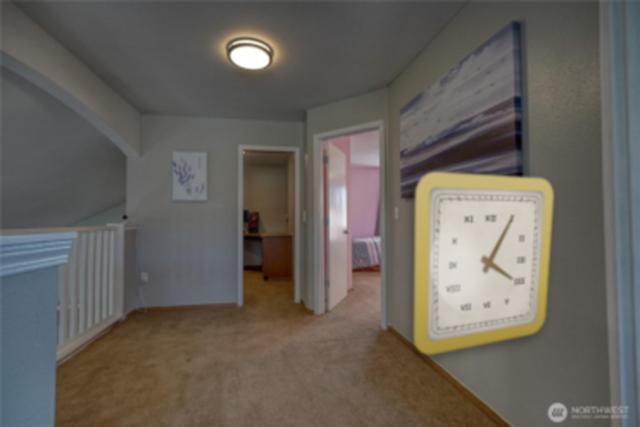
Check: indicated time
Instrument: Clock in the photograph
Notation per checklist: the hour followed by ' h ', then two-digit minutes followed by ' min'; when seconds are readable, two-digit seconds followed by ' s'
4 h 05 min
